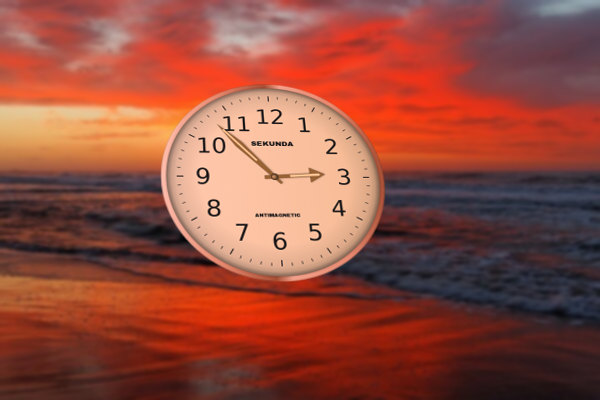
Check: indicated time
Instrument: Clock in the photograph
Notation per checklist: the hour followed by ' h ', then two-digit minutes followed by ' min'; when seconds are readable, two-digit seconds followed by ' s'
2 h 53 min
